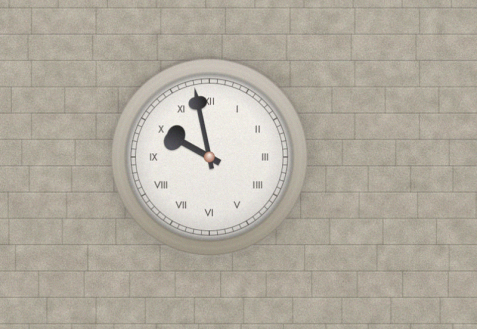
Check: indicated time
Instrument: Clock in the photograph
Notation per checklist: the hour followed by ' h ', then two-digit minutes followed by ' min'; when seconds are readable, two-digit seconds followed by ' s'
9 h 58 min
